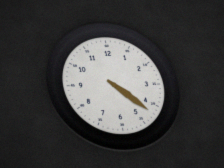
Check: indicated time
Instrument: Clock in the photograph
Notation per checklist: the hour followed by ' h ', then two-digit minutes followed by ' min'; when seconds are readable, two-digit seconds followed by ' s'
4 h 22 min
